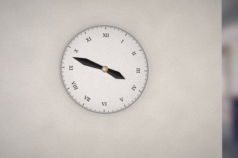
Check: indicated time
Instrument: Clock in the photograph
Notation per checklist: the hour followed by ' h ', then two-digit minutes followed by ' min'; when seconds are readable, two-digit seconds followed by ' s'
3 h 48 min
